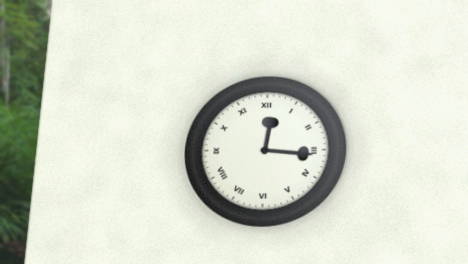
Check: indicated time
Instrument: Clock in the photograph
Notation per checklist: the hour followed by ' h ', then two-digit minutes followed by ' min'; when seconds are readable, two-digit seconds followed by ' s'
12 h 16 min
